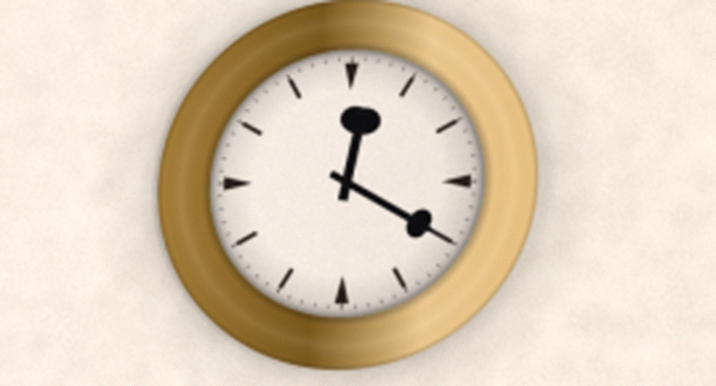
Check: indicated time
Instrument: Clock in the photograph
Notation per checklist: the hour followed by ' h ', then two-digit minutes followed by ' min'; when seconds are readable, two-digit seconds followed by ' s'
12 h 20 min
